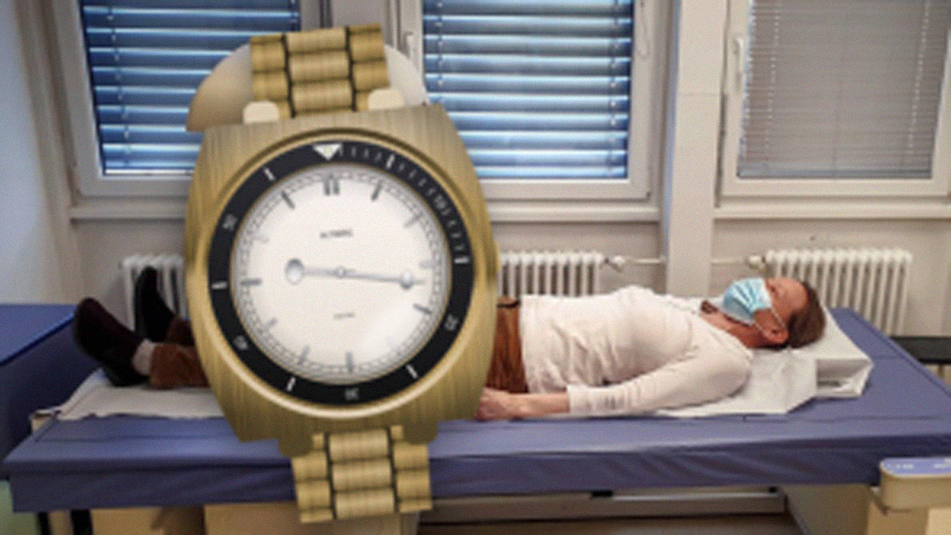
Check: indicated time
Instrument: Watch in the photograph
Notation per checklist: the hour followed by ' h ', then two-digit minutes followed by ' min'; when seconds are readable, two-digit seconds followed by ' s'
9 h 17 min
